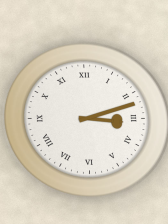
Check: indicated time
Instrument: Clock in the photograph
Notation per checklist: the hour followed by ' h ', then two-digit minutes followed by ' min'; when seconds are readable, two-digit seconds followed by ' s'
3 h 12 min
